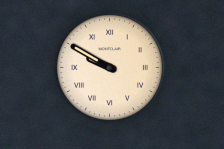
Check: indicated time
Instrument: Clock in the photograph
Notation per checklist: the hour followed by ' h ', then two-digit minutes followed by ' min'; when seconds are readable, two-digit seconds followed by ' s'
9 h 50 min
